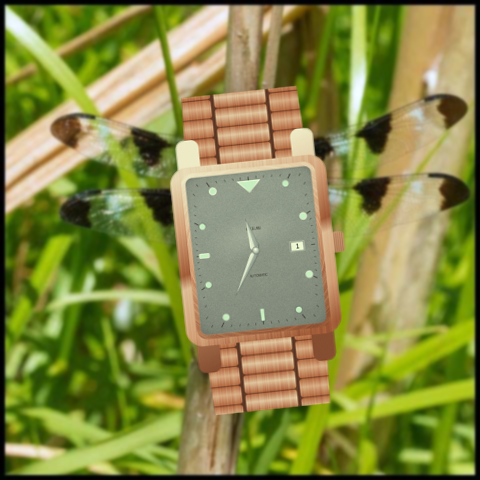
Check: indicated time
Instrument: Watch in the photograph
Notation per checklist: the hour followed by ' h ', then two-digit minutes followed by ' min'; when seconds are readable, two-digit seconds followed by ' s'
11 h 35 min
